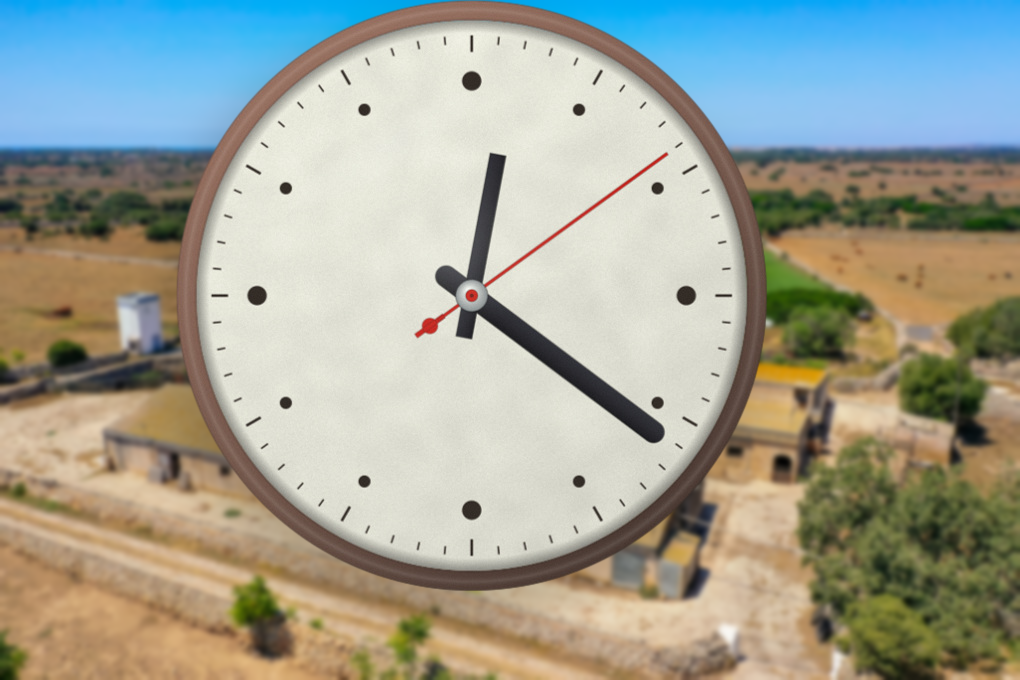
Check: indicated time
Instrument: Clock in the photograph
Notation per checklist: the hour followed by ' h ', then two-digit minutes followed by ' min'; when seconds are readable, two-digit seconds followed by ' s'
12 h 21 min 09 s
